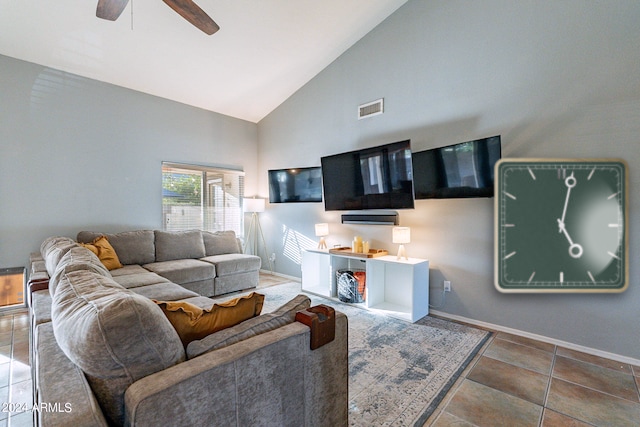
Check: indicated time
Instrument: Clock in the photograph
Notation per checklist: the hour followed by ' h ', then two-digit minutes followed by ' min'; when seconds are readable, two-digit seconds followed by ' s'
5 h 02 min
